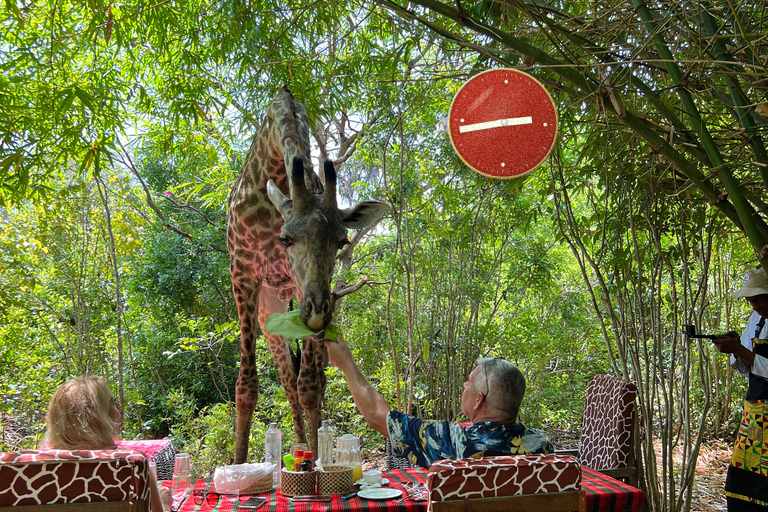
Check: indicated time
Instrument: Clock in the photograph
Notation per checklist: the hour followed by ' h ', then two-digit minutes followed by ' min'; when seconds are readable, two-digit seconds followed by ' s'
2 h 43 min
